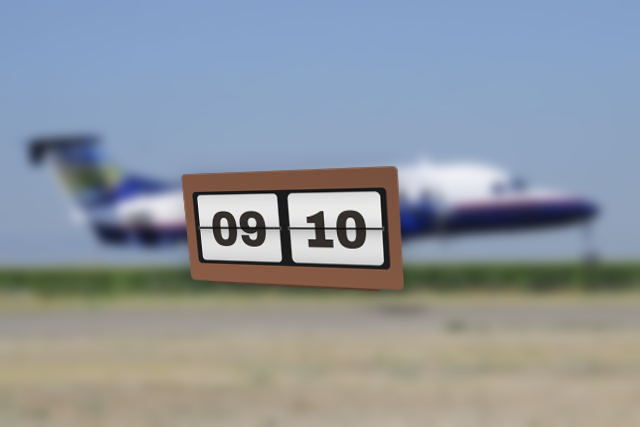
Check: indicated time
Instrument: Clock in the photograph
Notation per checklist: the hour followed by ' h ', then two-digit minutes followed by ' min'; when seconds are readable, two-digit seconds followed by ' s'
9 h 10 min
